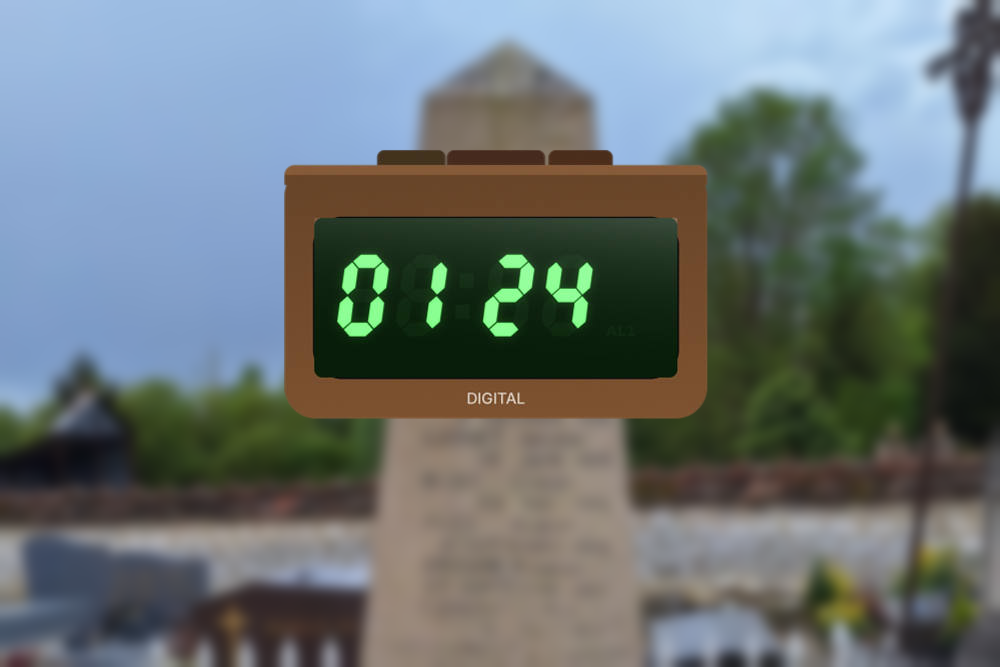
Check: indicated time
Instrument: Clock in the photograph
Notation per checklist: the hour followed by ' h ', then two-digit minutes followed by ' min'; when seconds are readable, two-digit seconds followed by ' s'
1 h 24 min
